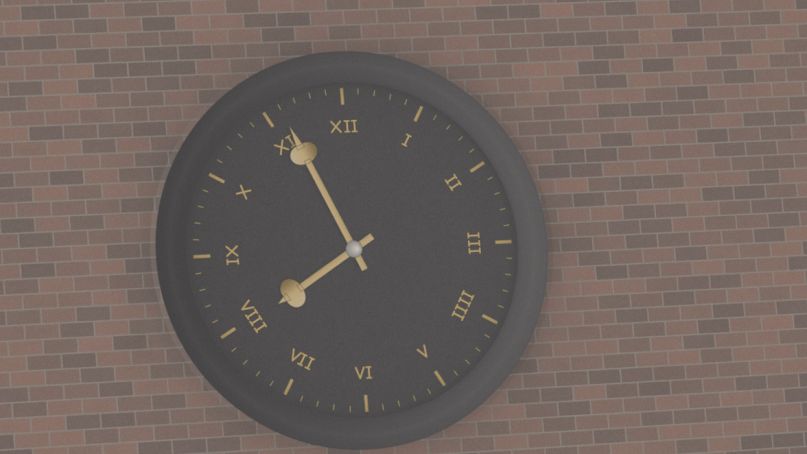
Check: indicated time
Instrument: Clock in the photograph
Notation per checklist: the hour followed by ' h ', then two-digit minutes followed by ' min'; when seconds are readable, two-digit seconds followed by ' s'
7 h 56 min
